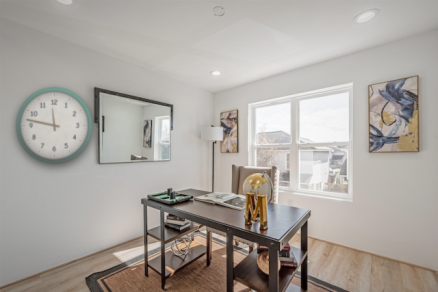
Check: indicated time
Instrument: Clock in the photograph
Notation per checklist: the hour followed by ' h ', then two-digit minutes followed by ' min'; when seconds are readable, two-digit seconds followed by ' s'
11 h 47 min
